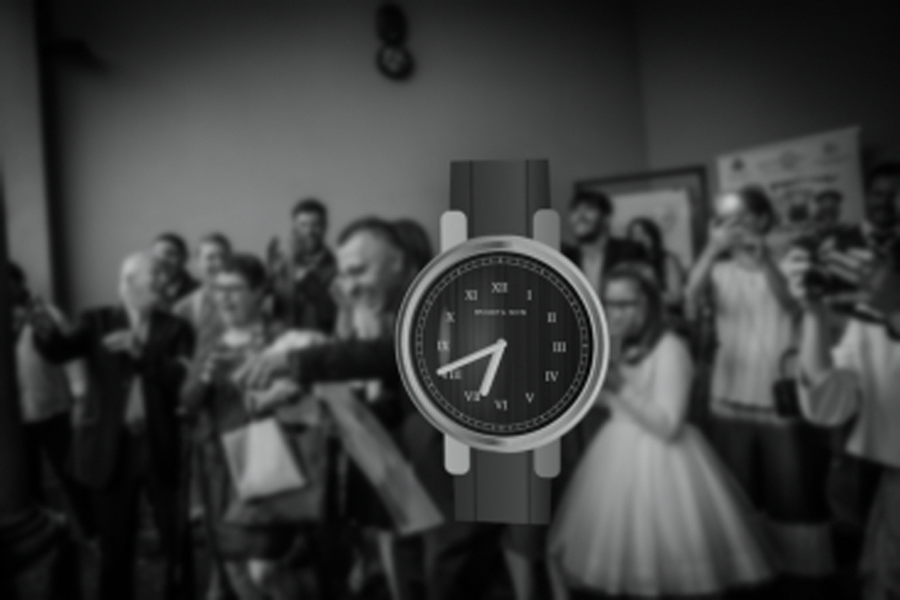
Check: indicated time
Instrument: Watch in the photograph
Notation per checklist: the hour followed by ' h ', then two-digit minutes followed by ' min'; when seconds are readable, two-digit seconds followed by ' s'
6 h 41 min
